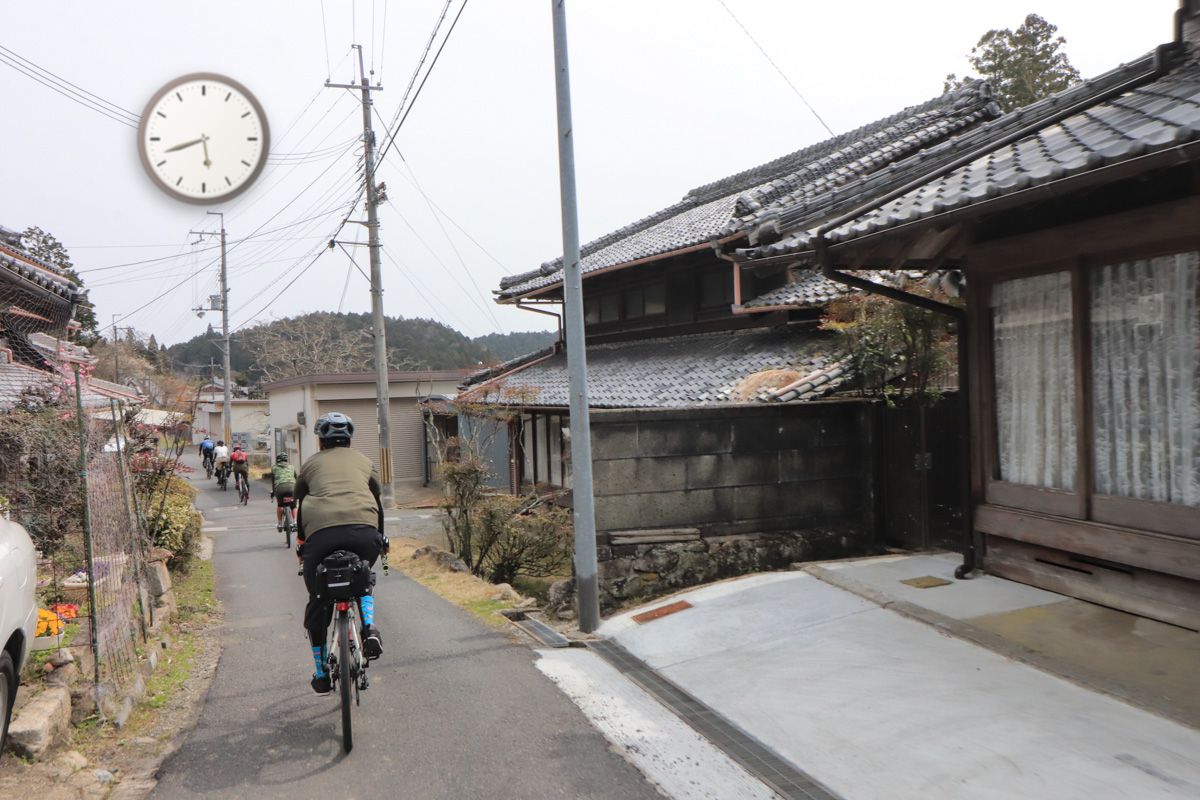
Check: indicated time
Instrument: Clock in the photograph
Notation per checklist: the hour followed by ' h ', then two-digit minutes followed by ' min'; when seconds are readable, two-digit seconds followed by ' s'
5 h 42 min
